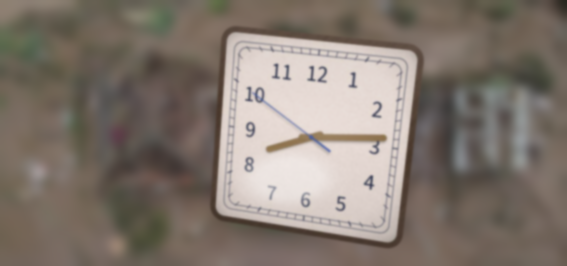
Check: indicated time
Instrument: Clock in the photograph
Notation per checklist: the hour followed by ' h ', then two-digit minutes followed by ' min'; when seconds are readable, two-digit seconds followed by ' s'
8 h 13 min 50 s
